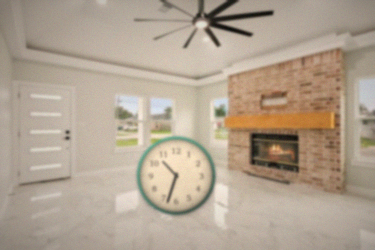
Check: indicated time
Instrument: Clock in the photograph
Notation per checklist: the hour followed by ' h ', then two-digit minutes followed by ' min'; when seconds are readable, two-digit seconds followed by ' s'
10 h 33 min
